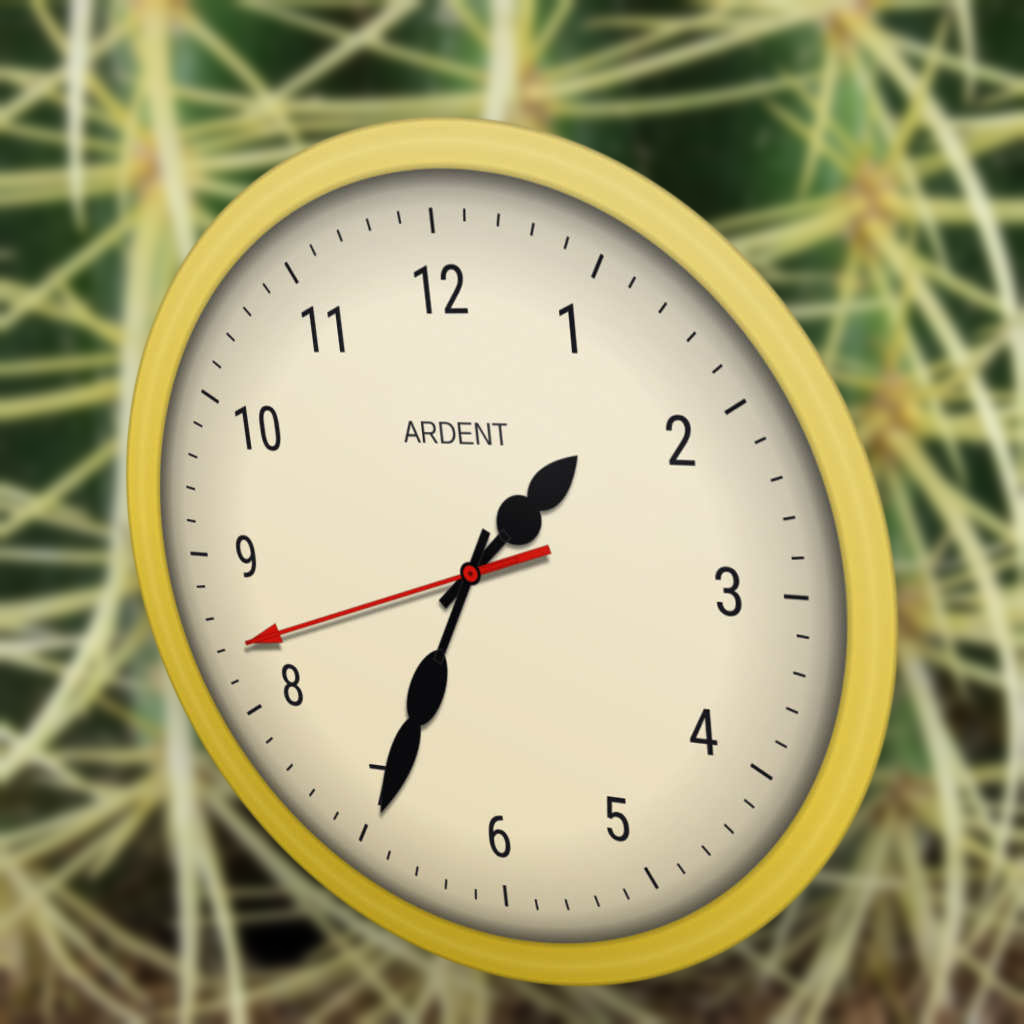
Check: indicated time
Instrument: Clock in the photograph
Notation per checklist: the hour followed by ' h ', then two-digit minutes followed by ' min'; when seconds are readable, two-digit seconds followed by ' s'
1 h 34 min 42 s
